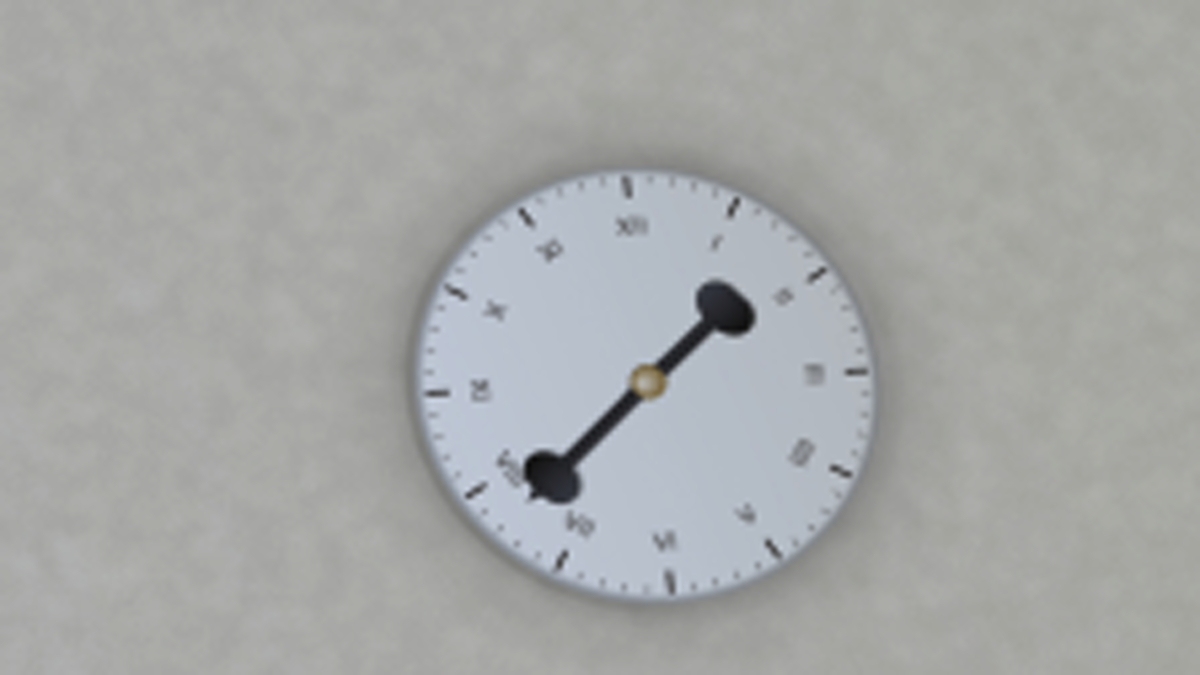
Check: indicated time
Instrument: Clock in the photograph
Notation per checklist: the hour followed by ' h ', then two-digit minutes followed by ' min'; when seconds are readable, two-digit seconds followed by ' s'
1 h 38 min
